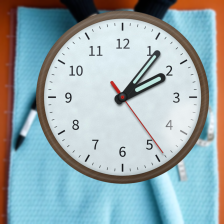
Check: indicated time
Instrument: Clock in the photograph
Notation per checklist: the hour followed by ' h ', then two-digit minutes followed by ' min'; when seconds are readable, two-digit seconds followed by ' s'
2 h 06 min 24 s
